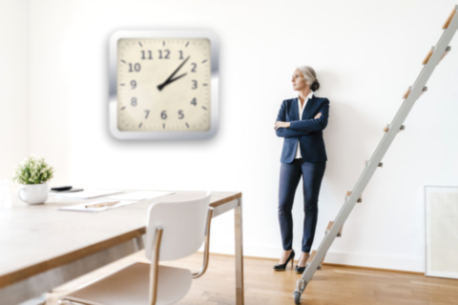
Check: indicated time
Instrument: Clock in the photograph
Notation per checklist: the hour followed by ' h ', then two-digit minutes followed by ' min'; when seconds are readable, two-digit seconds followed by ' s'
2 h 07 min
